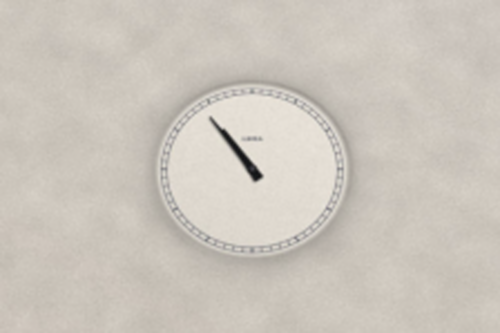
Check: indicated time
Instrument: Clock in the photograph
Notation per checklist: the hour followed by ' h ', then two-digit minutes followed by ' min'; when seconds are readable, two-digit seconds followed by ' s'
10 h 54 min
